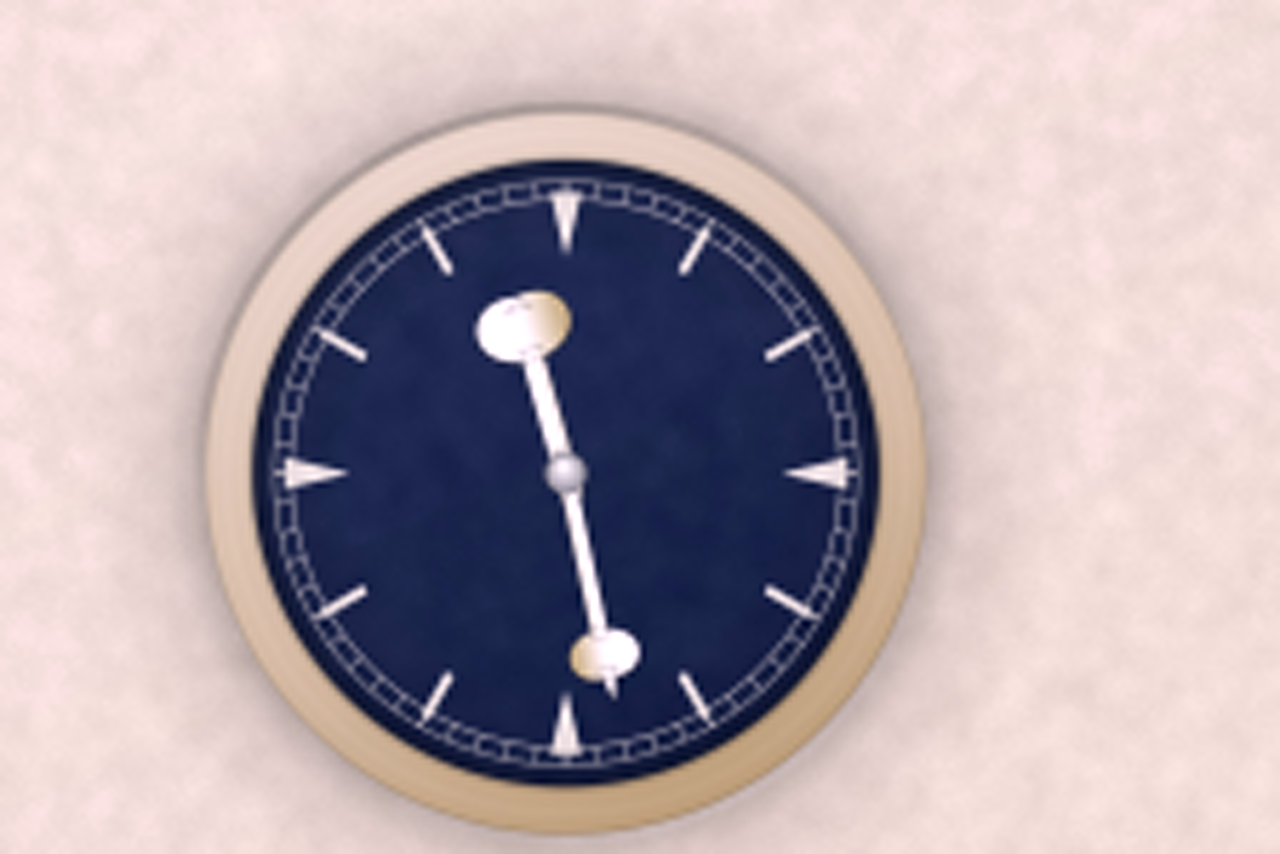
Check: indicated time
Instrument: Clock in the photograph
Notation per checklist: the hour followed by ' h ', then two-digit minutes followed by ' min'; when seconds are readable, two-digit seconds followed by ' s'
11 h 28 min
